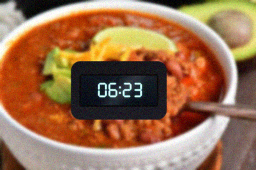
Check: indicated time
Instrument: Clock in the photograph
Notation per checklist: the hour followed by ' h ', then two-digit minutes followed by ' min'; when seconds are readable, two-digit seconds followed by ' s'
6 h 23 min
